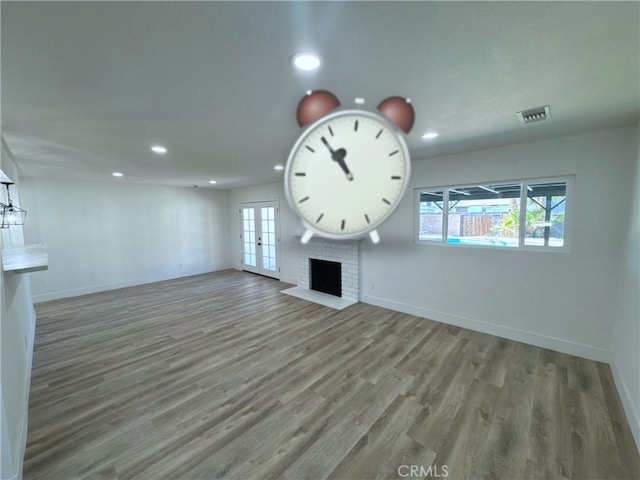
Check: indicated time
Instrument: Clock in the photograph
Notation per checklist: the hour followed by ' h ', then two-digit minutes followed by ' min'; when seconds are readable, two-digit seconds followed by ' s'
10 h 53 min
